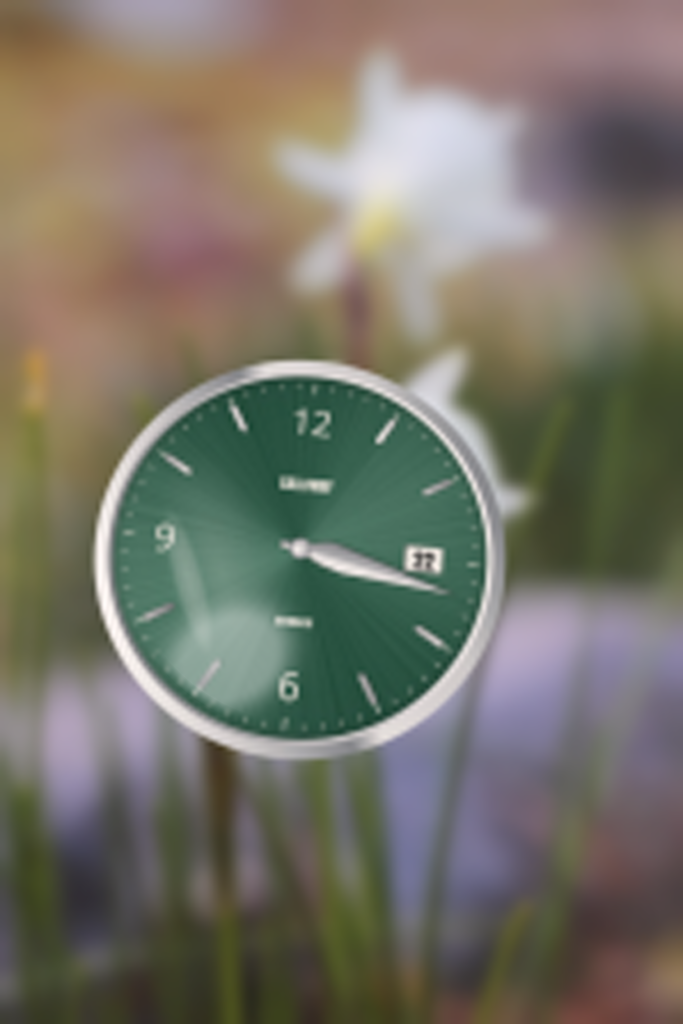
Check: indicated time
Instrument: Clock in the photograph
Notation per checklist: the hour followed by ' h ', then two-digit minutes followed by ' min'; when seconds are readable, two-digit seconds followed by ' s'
3 h 17 min
